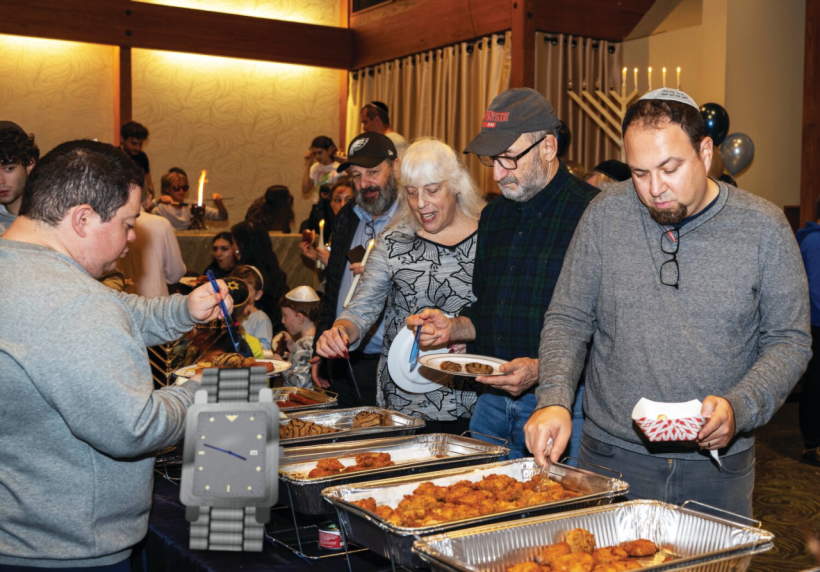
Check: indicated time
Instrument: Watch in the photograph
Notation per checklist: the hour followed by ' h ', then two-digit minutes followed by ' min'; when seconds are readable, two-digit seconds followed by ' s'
3 h 48 min
